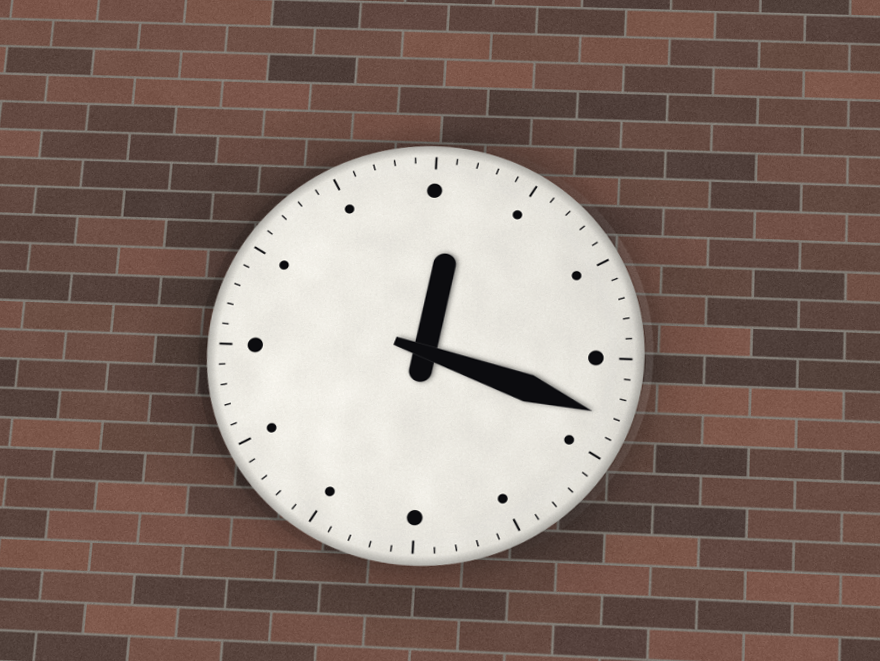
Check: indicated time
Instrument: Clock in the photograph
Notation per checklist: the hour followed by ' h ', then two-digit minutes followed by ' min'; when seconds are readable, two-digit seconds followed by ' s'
12 h 18 min
